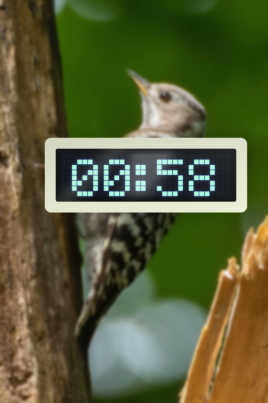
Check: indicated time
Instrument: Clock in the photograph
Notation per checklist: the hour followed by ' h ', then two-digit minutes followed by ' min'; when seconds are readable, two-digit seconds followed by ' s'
0 h 58 min
